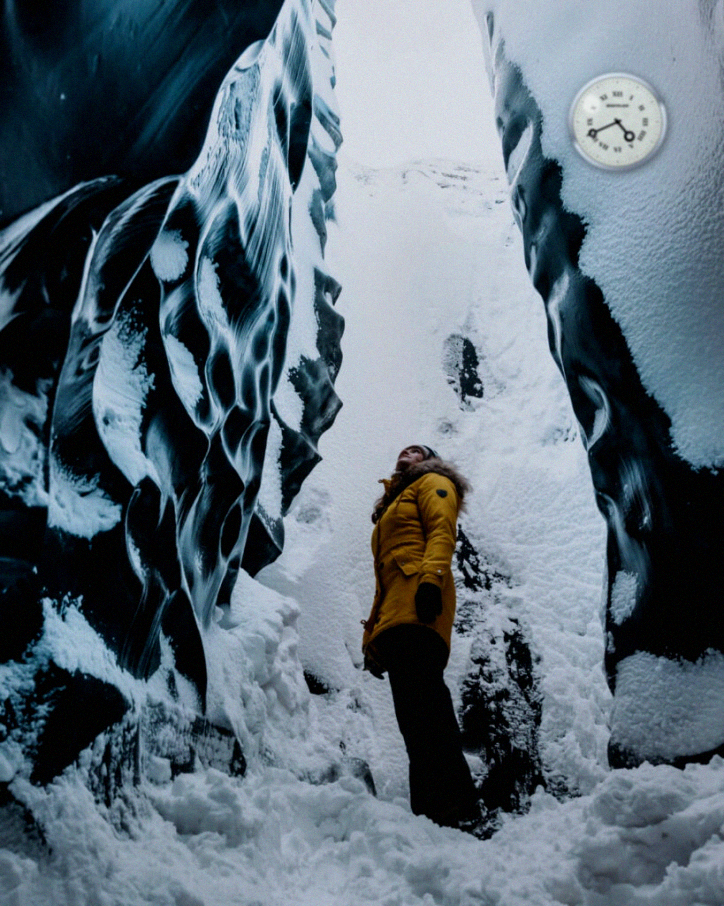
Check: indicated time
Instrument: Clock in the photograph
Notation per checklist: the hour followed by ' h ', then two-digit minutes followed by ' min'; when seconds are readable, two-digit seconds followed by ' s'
4 h 41 min
